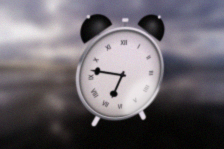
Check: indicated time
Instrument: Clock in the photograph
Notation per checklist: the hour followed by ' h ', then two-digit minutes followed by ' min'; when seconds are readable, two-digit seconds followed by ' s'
6 h 47 min
